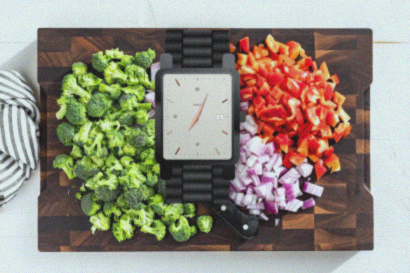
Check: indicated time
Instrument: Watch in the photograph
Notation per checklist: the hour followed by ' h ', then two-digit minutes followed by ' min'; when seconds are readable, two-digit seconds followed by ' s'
7 h 04 min
